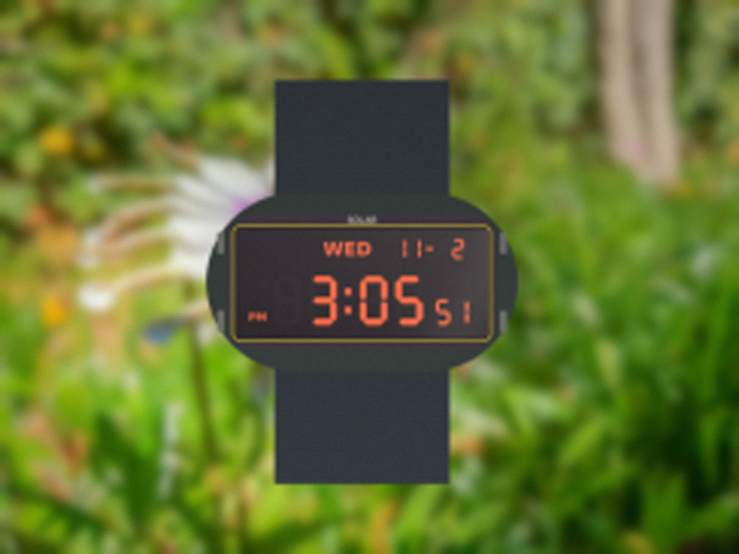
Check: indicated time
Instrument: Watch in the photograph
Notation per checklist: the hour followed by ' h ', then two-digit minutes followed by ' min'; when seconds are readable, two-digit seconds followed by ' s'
3 h 05 min 51 s
